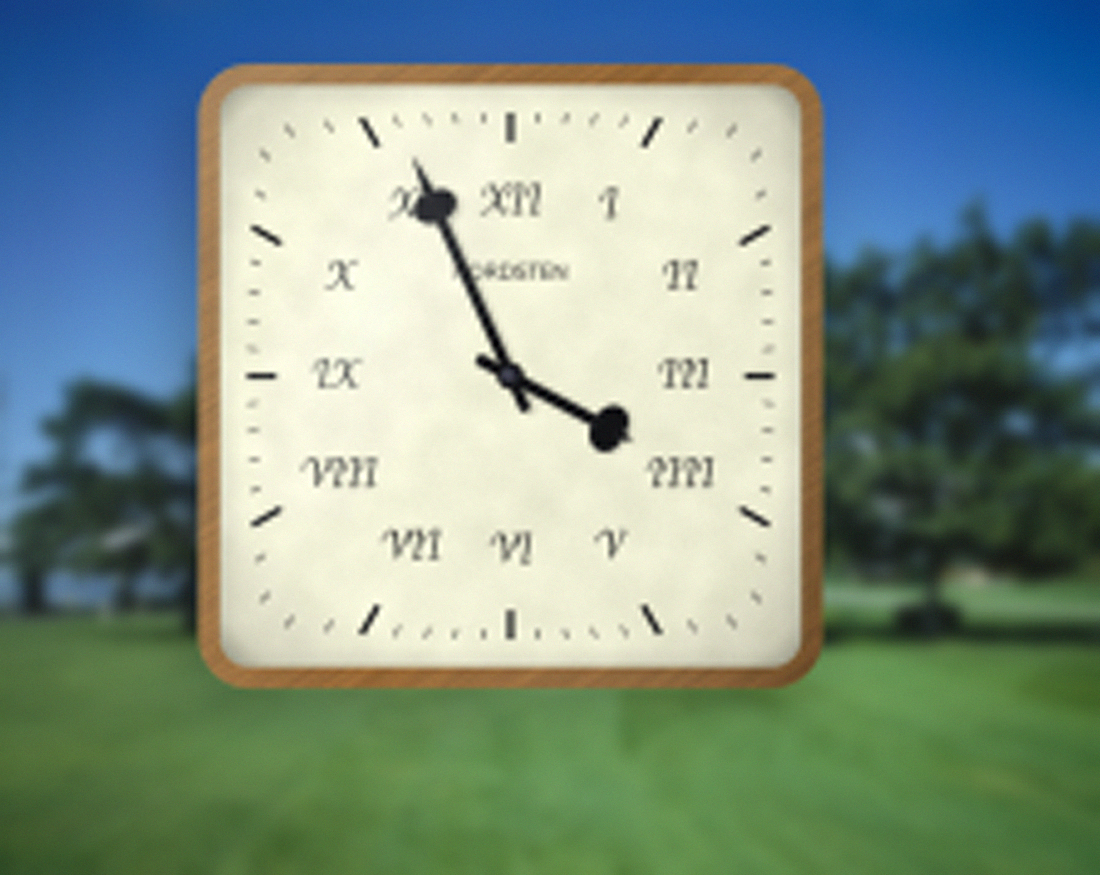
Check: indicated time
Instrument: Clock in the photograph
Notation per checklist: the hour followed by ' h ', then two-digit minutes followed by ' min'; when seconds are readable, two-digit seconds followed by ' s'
3 h 56 min
